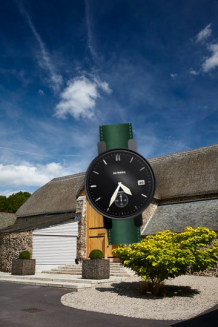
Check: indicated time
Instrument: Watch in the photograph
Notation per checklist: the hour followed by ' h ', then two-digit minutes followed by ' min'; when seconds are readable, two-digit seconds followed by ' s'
4 h 35 min
